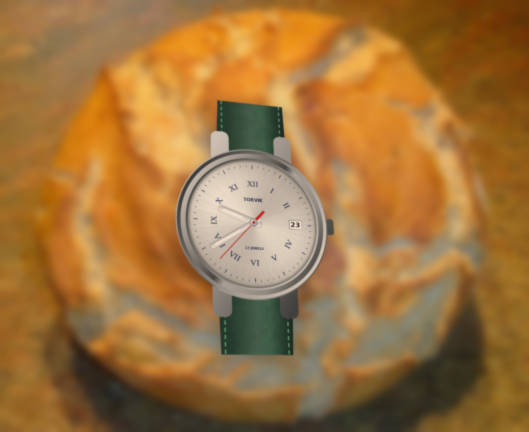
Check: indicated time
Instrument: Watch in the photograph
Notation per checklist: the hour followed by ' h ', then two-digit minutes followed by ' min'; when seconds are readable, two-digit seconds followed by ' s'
9 h 39 min 37 s
